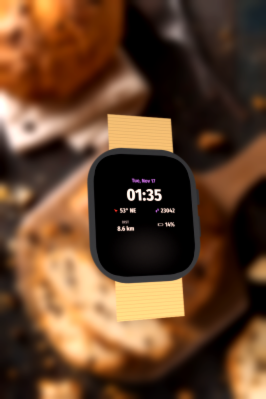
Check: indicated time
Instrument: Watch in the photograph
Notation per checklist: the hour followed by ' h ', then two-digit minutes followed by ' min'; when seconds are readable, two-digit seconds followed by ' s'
1 h 35 min
